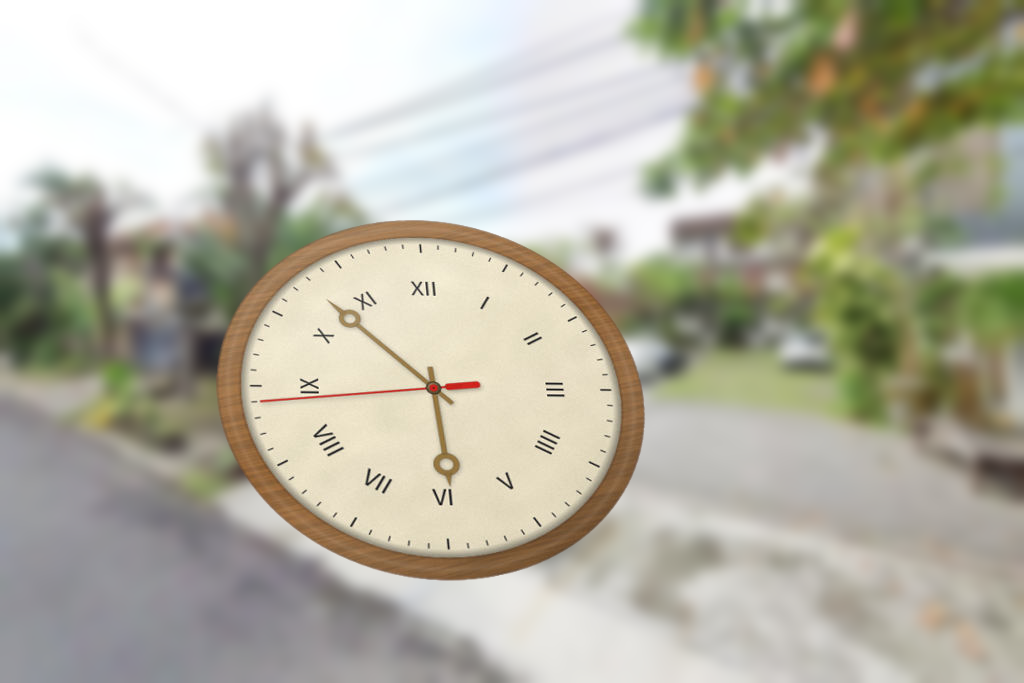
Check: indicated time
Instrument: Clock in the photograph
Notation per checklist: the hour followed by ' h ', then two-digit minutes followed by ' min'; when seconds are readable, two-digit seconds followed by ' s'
5 h 52 min 44 s
